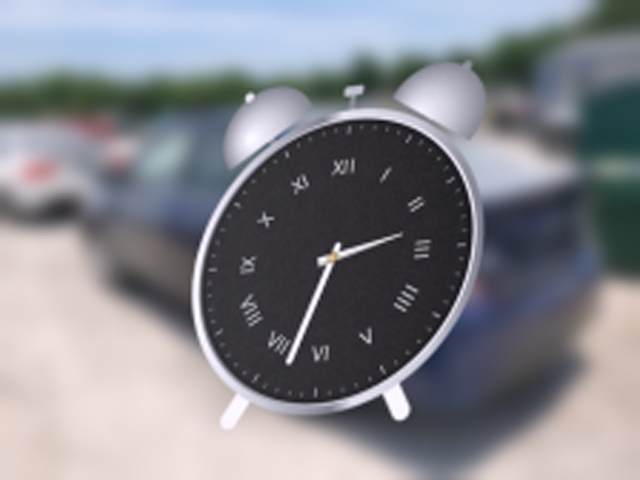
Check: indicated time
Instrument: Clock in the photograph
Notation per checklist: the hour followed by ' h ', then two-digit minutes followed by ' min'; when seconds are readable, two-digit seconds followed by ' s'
2 h 33 min
